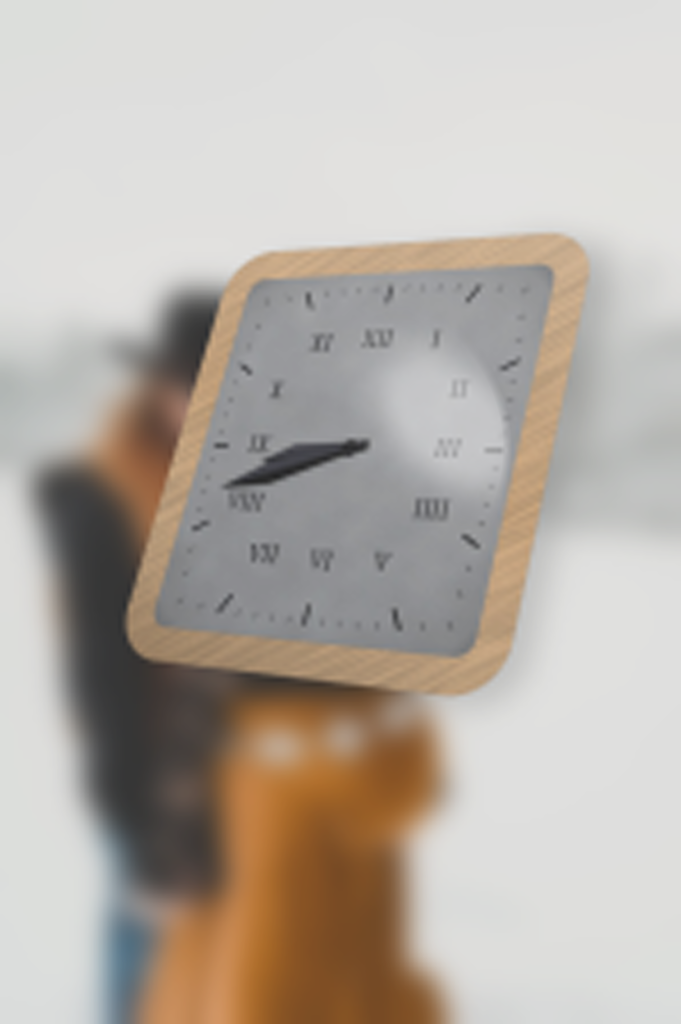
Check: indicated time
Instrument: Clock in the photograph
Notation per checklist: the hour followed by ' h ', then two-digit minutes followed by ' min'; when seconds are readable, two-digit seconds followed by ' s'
8 h 42 min
